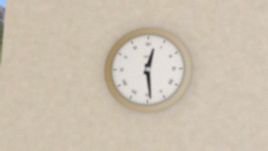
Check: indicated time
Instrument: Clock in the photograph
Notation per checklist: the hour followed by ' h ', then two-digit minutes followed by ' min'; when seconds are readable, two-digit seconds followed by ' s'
12 h 29 min
